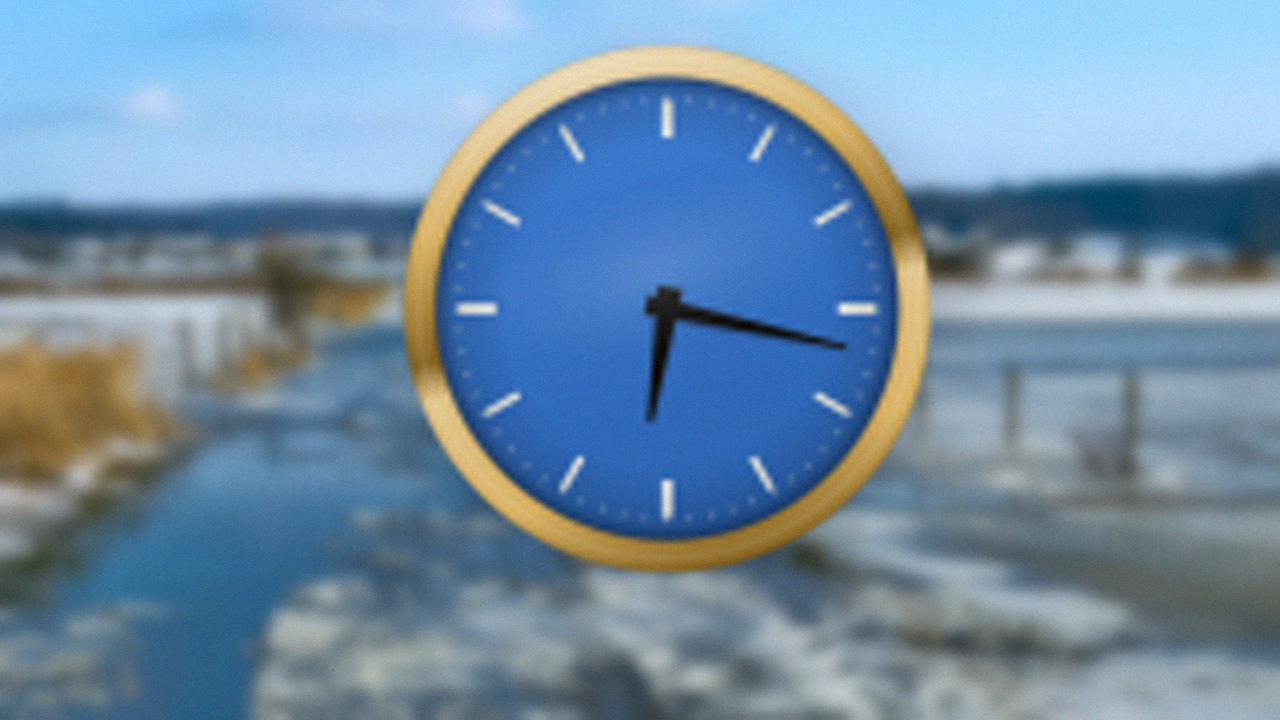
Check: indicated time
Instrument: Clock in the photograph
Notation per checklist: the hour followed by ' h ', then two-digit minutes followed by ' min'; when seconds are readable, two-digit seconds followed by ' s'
6 h 17 min
